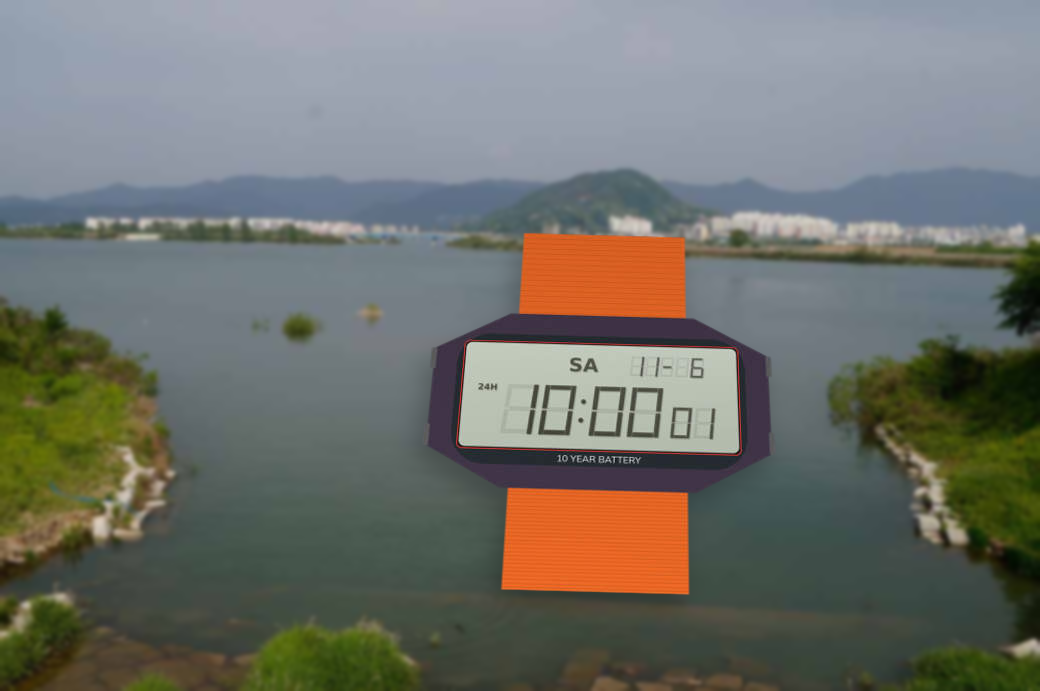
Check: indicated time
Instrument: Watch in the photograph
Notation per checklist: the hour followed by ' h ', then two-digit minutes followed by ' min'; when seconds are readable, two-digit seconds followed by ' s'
10 h 00 min 01 s
